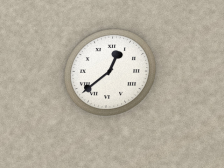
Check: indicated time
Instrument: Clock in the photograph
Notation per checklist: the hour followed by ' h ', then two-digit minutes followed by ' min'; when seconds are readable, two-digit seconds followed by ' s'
12 h 38 min
